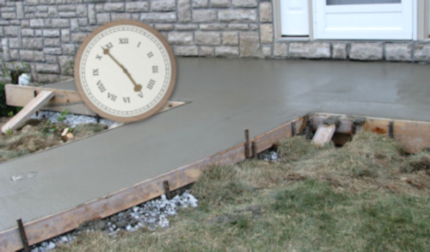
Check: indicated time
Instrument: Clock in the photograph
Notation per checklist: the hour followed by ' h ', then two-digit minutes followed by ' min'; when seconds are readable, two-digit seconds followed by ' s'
4 h 53 min
